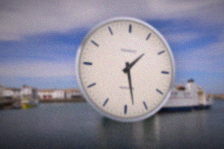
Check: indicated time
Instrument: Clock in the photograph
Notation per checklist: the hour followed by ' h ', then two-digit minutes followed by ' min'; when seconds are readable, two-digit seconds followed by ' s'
1 h 28 min
